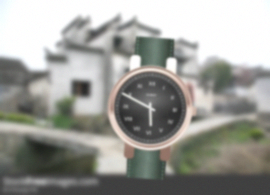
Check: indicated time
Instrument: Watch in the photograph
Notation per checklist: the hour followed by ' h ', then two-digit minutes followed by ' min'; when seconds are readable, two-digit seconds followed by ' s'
5 h 49 min
